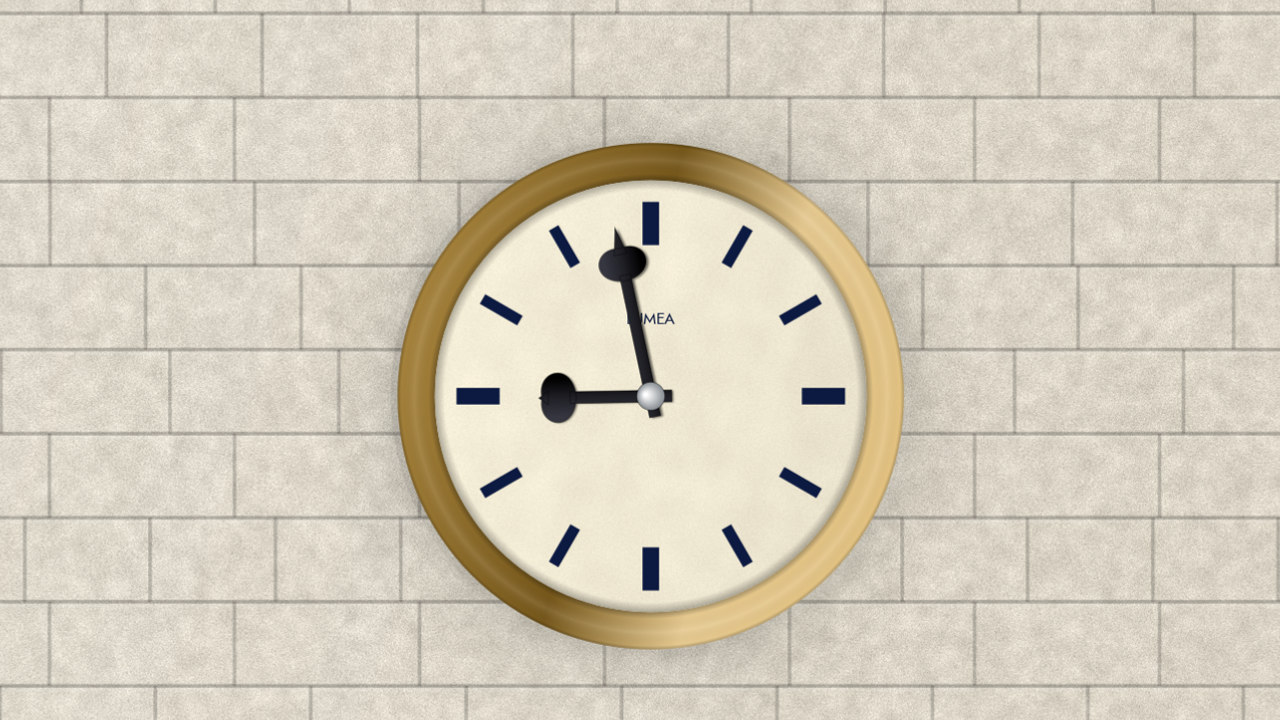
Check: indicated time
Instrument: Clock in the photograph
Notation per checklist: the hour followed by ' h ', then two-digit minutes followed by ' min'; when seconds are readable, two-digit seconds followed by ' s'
8 h 58 min
